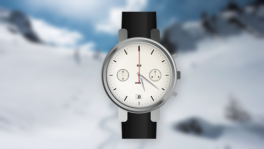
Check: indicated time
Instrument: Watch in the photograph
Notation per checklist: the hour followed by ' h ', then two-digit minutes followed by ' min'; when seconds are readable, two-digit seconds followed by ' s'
5 h 21 min
